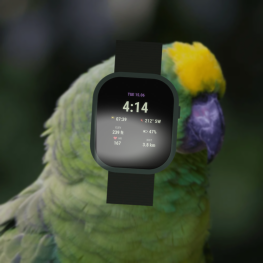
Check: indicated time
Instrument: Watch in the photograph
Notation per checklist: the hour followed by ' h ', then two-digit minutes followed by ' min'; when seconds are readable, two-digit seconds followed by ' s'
4 h 14 min
